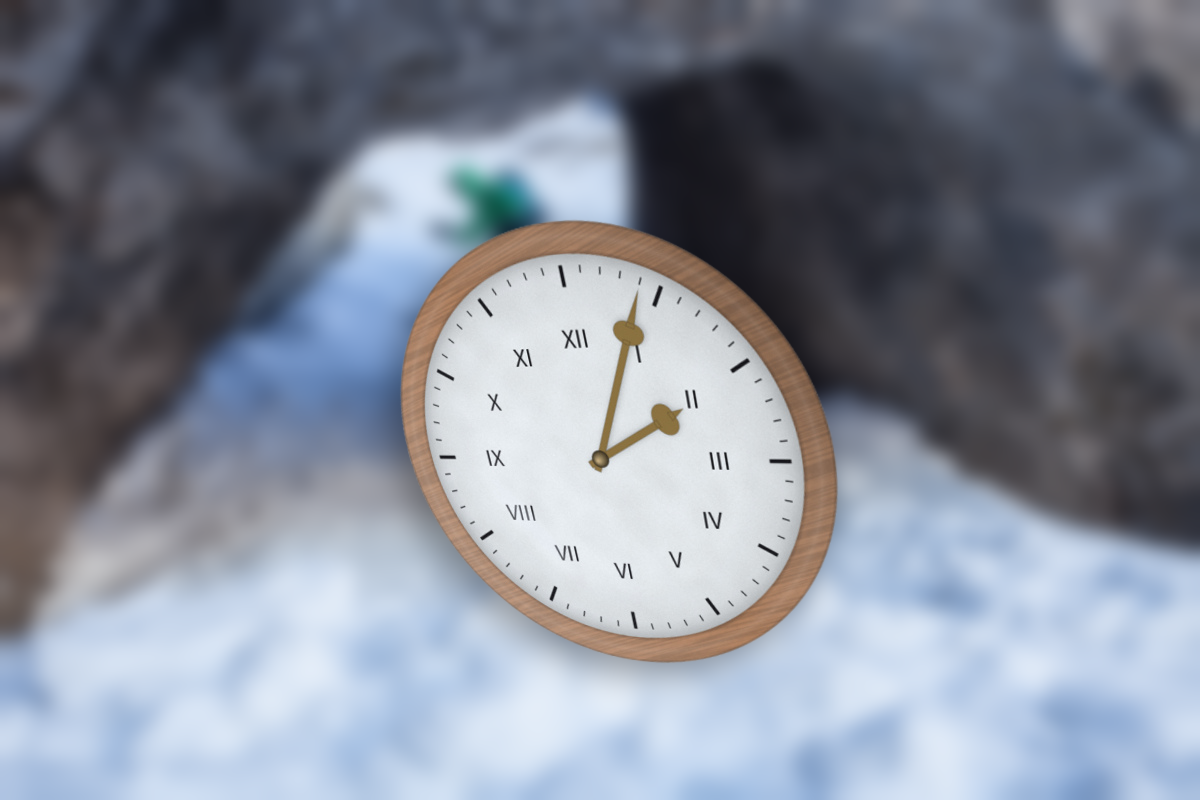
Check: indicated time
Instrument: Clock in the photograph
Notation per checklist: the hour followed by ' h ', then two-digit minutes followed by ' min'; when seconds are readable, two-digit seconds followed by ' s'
2 h 04 min
